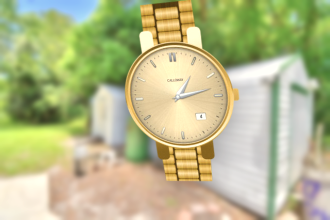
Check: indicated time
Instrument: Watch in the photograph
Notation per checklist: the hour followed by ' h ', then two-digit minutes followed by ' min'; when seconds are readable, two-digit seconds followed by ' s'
1 h 13 min
